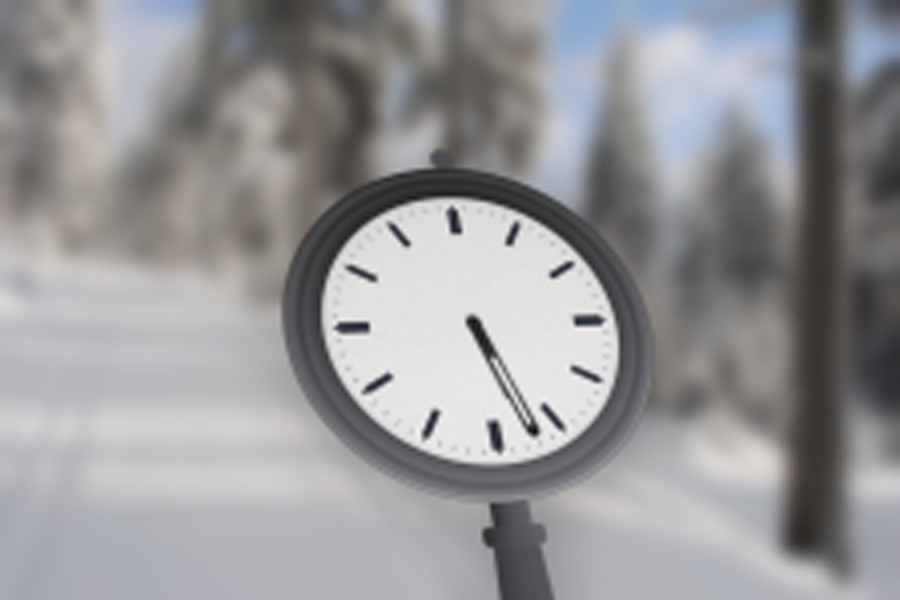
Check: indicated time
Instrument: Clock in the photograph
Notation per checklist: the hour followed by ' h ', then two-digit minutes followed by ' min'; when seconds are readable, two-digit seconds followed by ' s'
5 h 27 min
